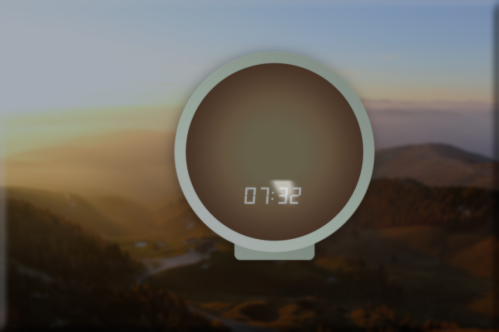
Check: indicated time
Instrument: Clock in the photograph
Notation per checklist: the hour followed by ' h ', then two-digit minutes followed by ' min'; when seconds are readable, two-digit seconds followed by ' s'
7 h 32 min
